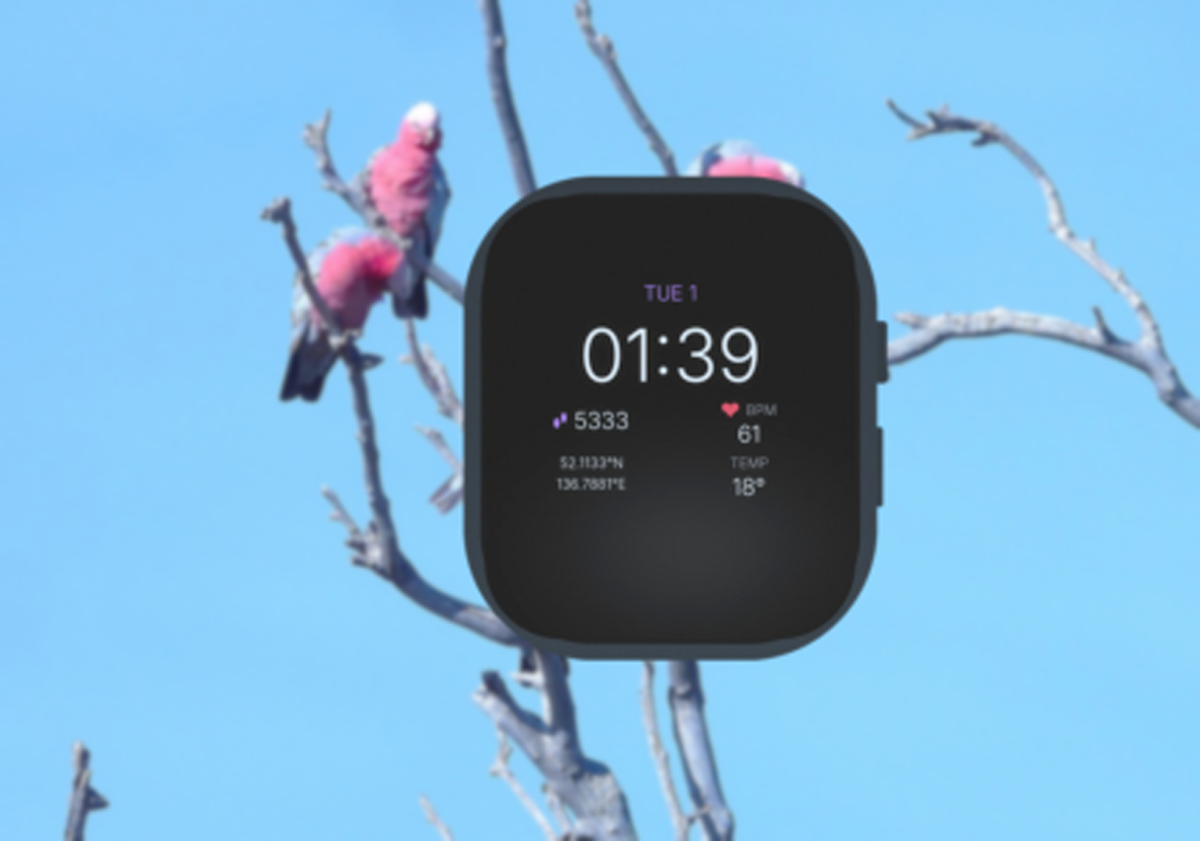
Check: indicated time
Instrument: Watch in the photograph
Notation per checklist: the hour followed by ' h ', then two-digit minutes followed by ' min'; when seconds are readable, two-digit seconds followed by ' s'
1 h 39 min
